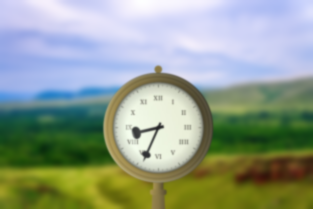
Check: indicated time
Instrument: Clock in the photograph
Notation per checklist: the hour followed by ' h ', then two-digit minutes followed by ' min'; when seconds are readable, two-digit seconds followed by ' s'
8 h 34 min
